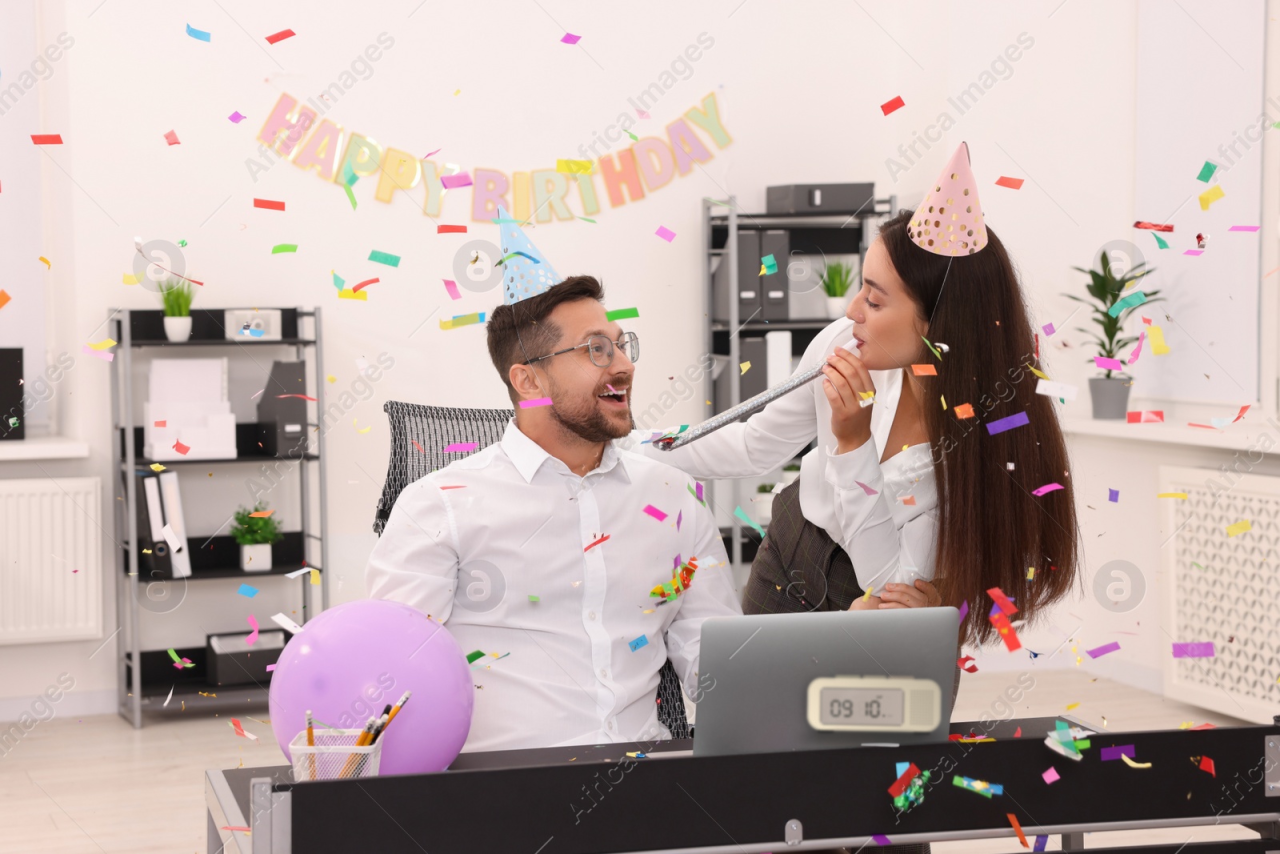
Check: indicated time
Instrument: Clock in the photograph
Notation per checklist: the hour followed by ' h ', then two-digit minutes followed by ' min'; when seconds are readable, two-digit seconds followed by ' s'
9 h 10 min
